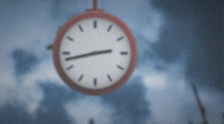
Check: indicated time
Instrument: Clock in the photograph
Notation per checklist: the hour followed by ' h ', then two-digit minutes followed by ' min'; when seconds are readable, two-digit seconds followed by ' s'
2 h 43 min
